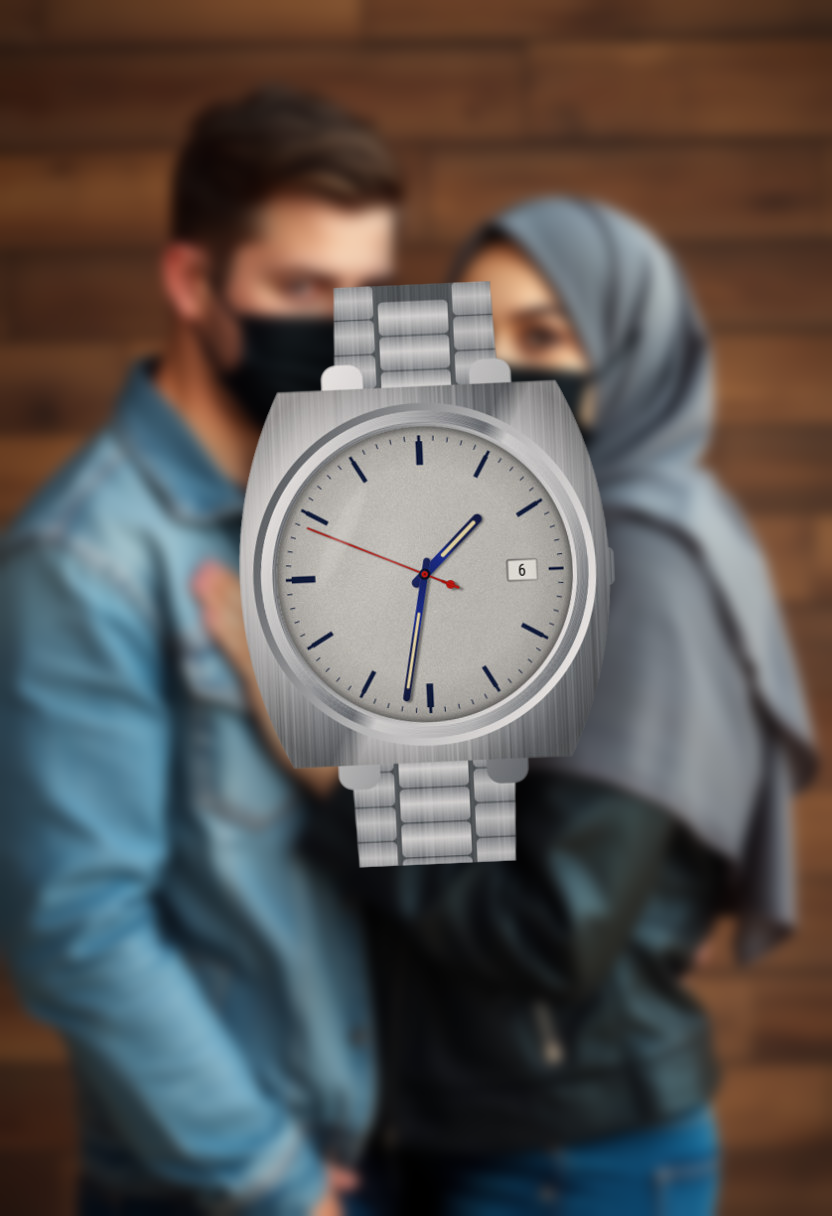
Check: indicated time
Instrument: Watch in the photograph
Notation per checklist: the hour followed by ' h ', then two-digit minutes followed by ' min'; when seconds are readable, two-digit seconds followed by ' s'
1 h 31 min 49 s
